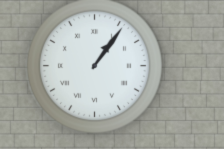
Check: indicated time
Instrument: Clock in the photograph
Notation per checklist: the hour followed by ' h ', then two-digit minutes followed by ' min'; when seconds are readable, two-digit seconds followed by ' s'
1 h 06 min
